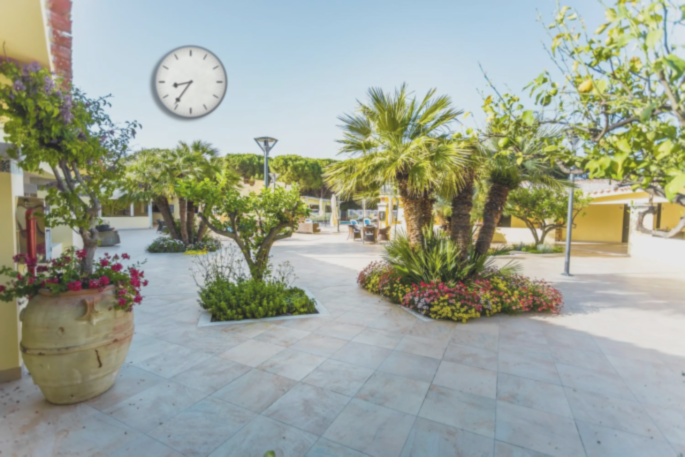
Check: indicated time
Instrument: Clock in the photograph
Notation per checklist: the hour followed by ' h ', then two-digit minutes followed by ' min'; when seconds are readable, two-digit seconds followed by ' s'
8 h 36 min
